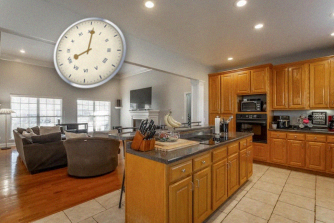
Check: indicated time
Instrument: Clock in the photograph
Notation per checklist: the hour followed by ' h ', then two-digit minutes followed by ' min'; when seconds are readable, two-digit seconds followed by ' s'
8 h 01 min
